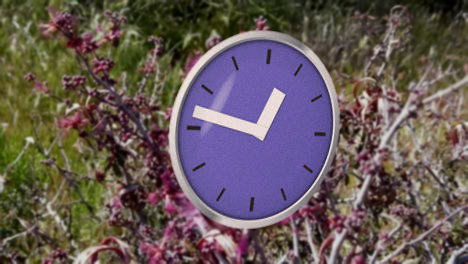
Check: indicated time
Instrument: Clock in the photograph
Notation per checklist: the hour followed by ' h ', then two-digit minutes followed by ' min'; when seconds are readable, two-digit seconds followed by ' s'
12 h 47 min
